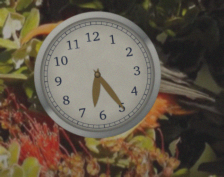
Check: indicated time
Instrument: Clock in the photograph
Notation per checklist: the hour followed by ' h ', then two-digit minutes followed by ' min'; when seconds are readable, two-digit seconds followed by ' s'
6 h 25 min
